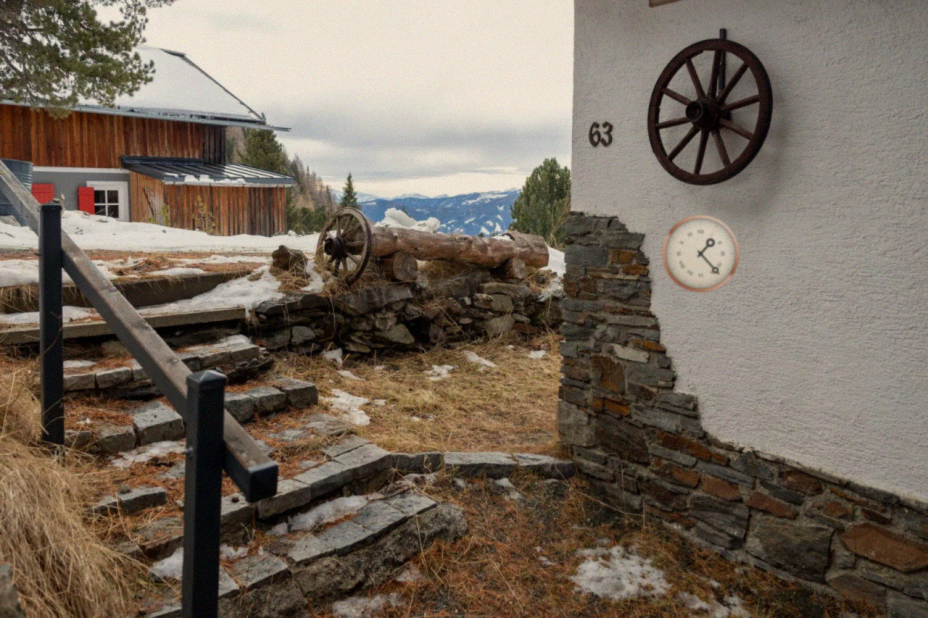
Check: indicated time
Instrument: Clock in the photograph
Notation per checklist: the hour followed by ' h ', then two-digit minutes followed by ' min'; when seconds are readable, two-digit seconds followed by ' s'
1 h 23 min
